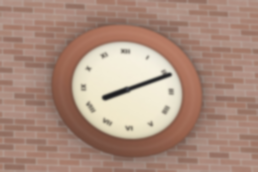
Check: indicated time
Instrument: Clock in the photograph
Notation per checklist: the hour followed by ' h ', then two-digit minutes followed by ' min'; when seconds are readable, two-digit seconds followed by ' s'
8 h 11 min
